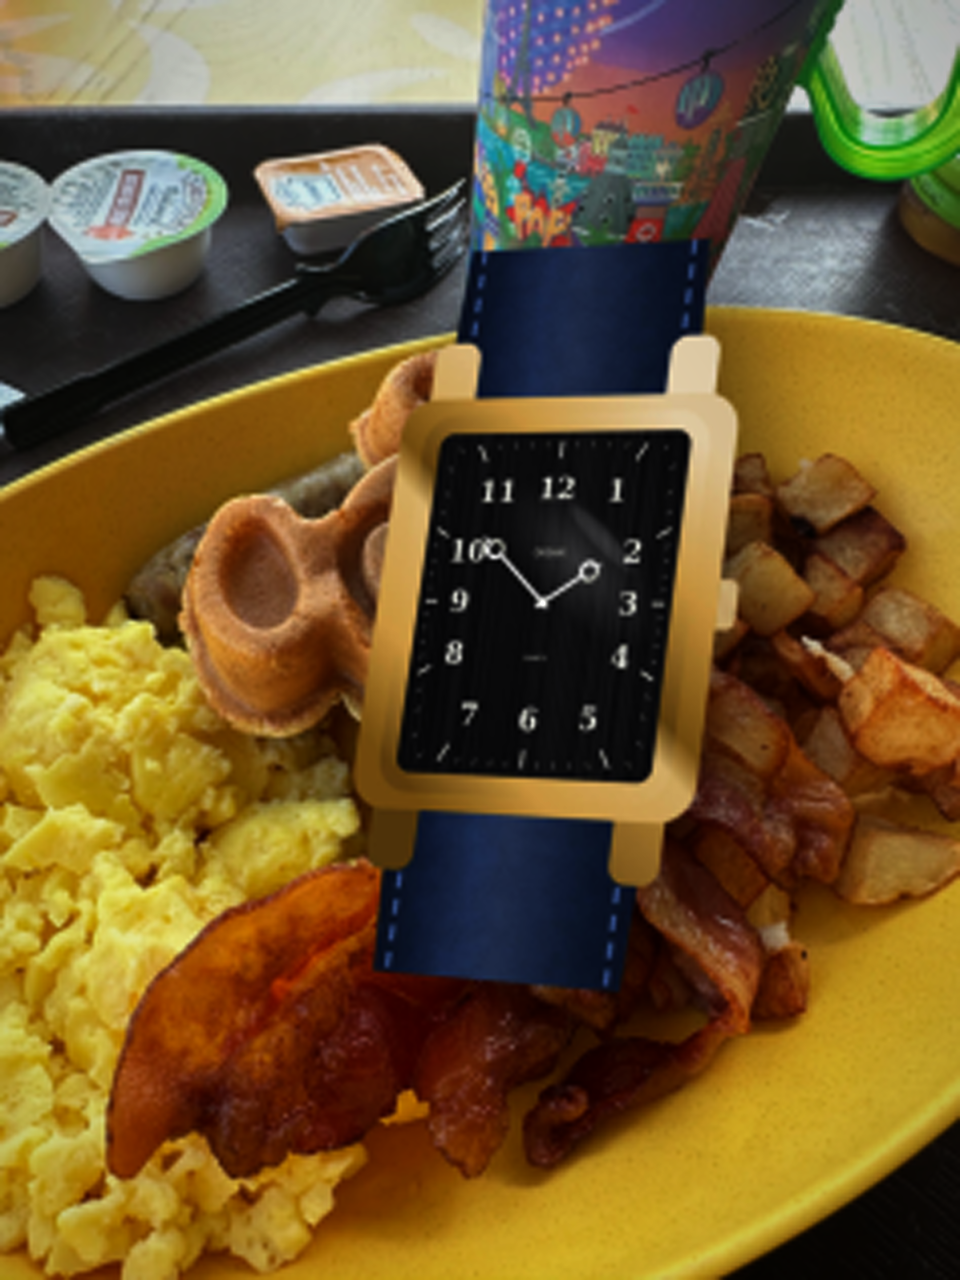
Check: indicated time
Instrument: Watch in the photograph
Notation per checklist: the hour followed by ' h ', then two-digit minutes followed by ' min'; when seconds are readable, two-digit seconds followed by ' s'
1 h 52 min
